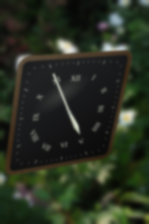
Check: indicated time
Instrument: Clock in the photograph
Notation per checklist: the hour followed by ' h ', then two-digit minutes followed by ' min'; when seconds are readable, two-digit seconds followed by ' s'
4 h 55 min
